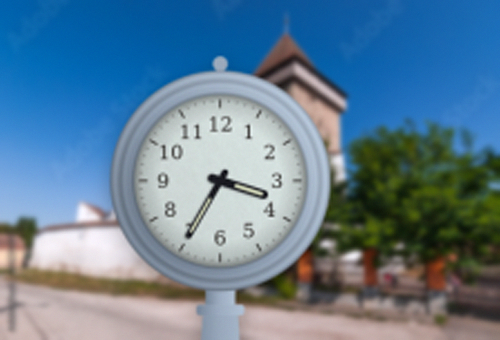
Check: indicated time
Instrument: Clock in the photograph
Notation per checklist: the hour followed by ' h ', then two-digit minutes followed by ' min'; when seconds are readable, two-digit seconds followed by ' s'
3 h 35 min
